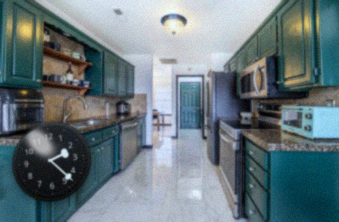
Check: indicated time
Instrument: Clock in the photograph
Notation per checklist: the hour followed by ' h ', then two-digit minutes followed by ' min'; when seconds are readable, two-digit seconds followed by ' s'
2 h 23 min
